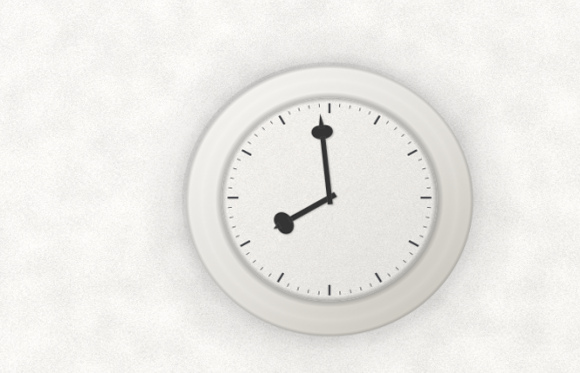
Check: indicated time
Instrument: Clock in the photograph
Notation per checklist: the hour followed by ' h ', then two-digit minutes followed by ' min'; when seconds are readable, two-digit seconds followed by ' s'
7 h 59 min
